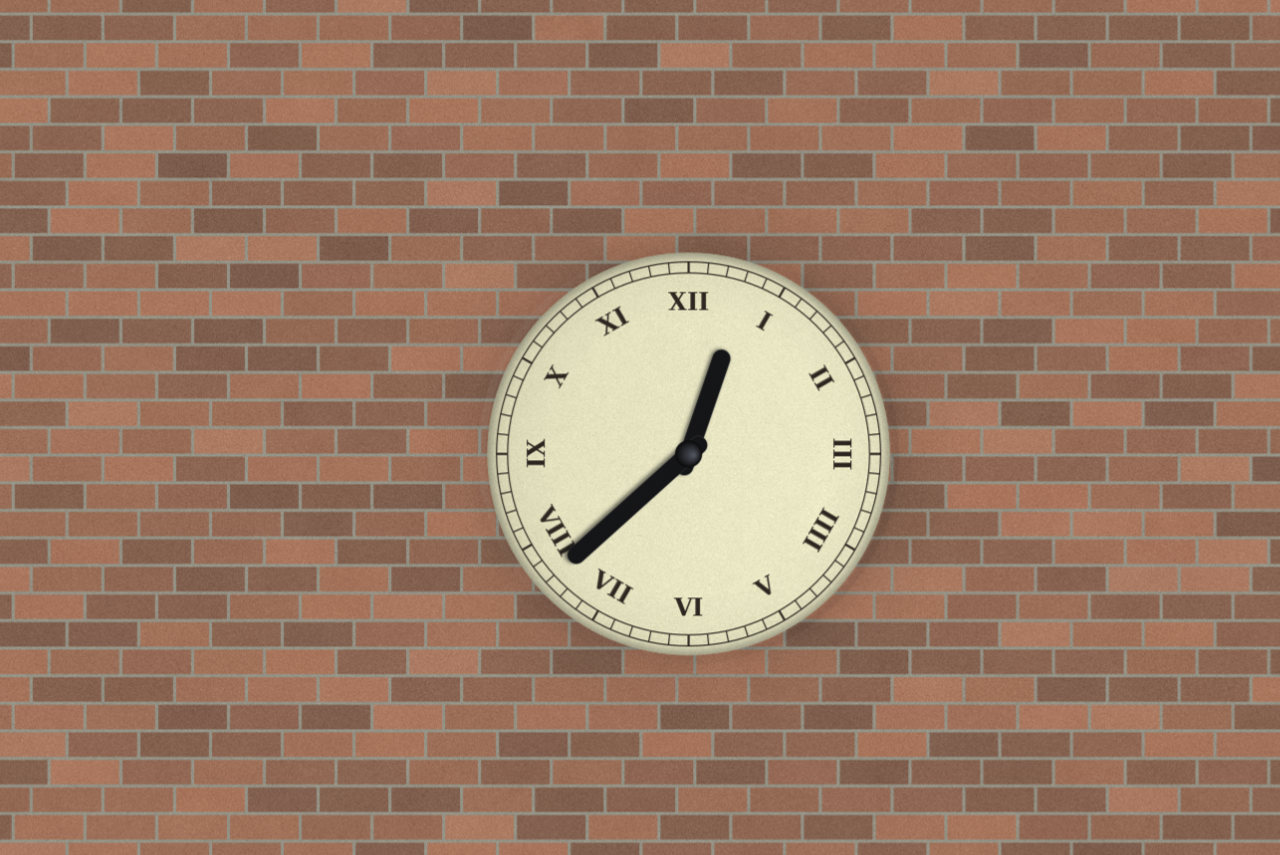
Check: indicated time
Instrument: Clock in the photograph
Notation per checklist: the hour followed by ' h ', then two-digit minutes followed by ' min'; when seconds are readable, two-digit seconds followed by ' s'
12 h 38 min
